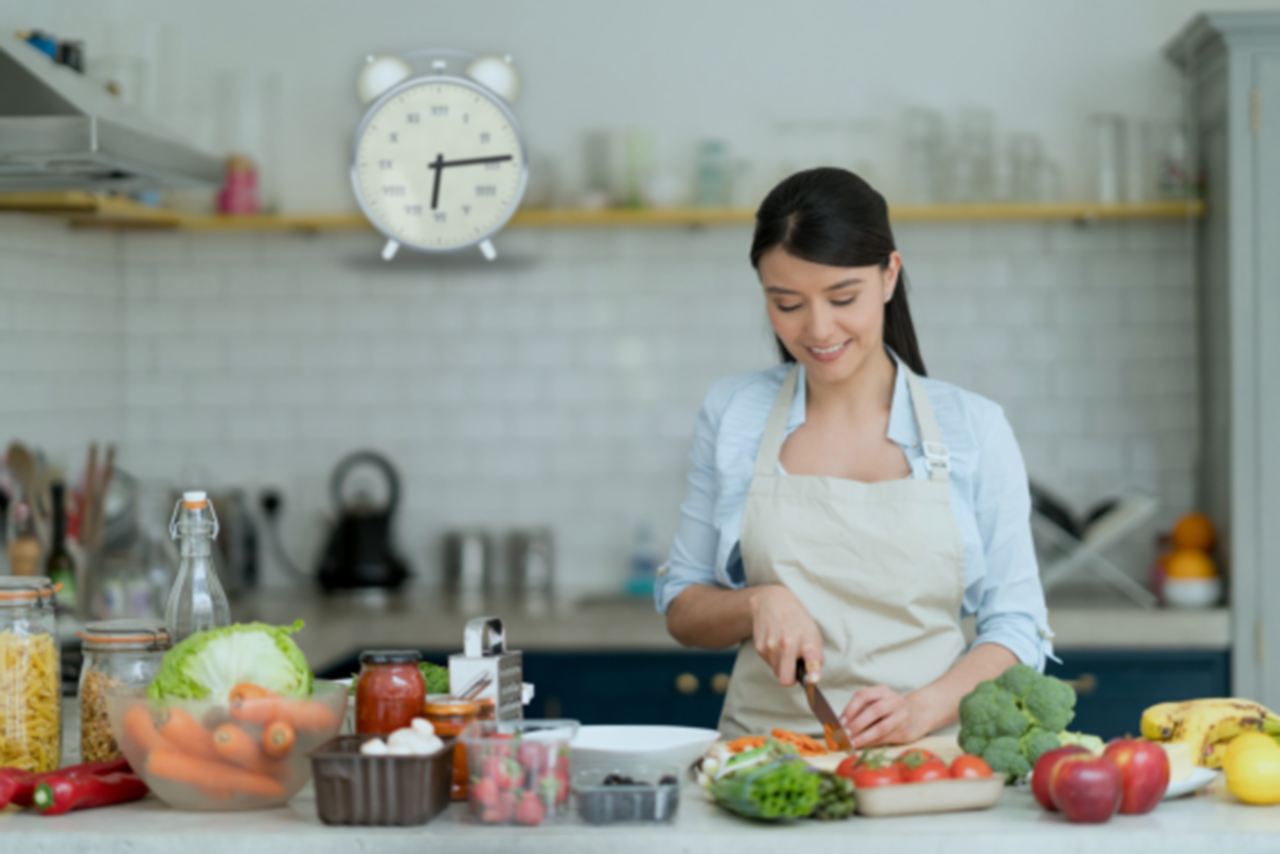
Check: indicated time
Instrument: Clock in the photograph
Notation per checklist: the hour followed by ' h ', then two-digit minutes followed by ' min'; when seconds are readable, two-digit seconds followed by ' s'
6 h 14 min
